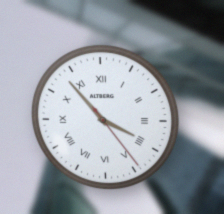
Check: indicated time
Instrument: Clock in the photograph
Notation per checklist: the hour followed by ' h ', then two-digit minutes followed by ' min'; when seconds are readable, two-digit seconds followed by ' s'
3 h 53 min 24 s
